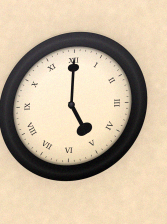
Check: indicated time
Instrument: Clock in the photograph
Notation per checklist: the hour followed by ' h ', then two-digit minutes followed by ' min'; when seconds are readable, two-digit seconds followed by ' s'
5 h 00 min
